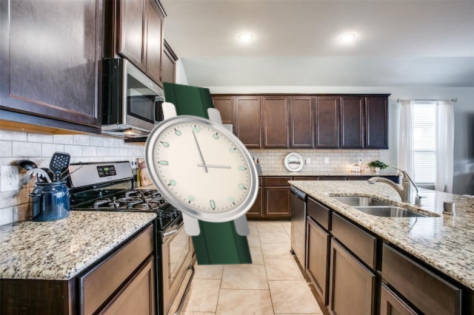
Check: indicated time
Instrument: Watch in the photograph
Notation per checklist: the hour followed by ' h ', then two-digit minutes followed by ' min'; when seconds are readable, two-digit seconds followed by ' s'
2 h 59 min
